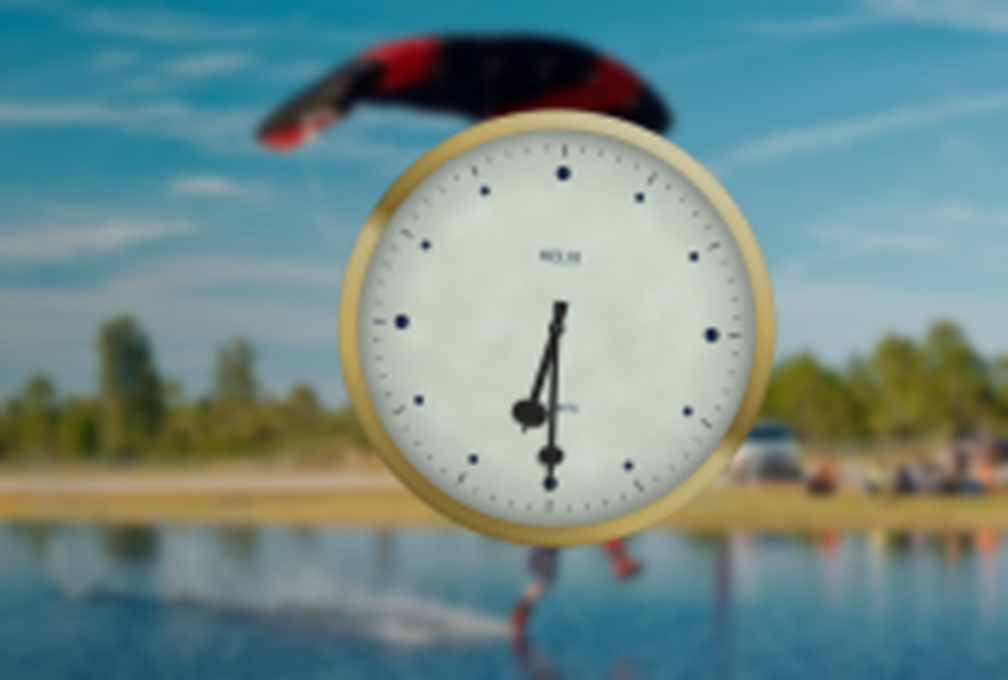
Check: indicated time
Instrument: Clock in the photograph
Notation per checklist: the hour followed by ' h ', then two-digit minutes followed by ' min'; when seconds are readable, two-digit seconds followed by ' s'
6 h 30 min
